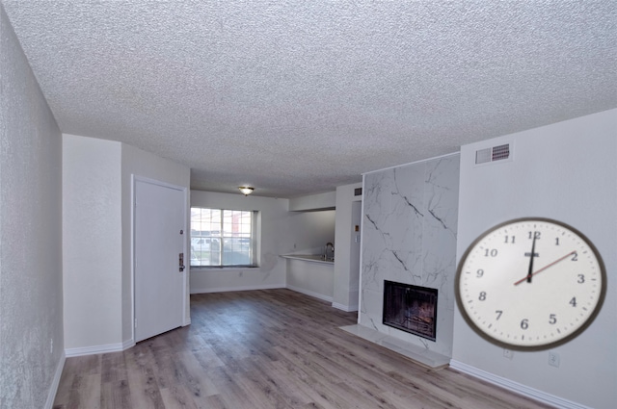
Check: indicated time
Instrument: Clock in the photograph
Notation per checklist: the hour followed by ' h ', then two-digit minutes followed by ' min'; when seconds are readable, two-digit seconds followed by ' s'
12 h 00 min 09 s
